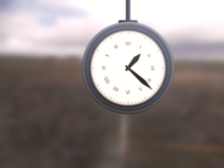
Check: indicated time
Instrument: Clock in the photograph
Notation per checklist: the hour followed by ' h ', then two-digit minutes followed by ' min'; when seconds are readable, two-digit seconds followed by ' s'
1 h 22 min
